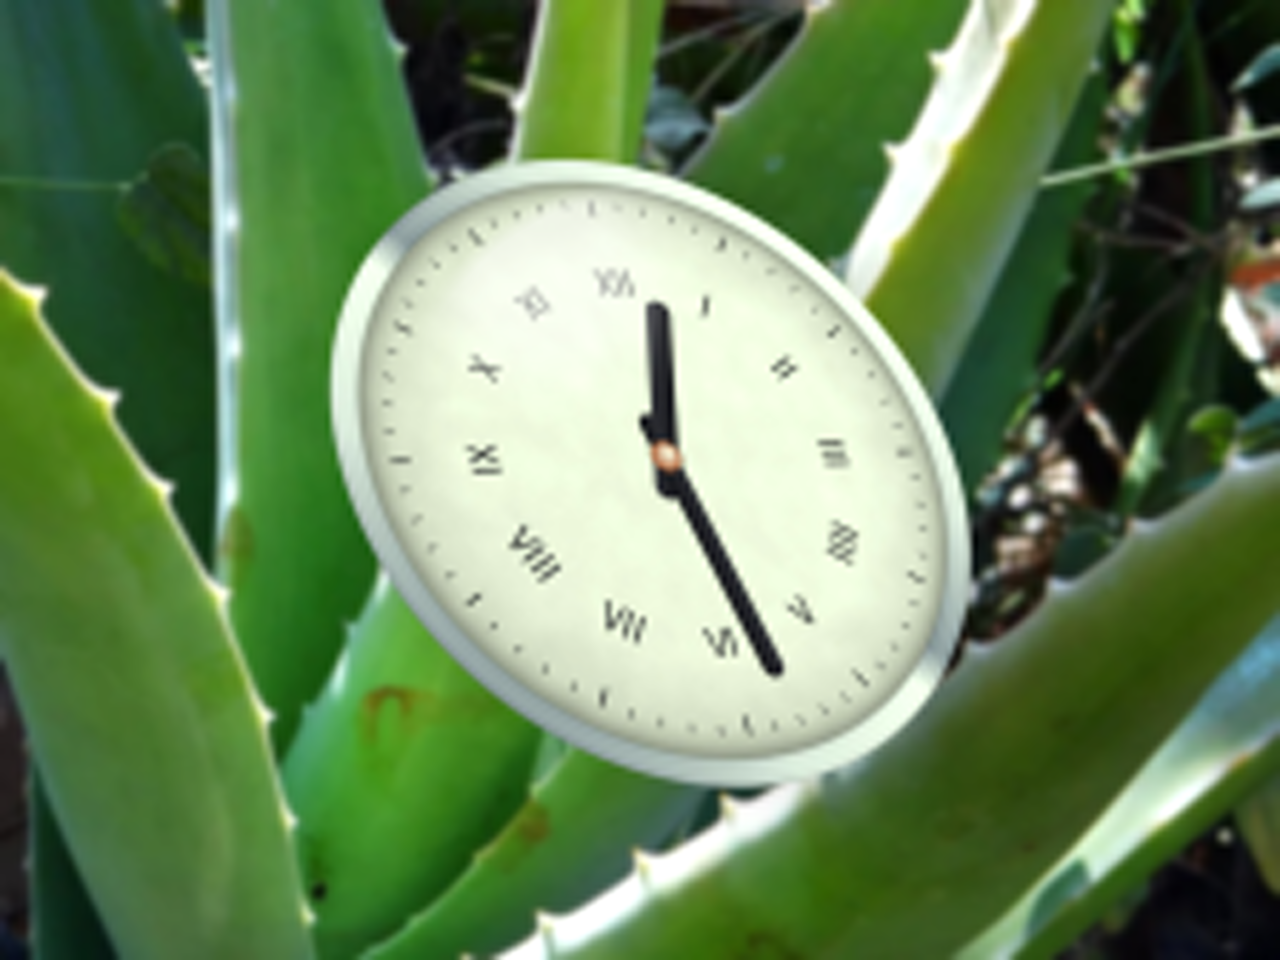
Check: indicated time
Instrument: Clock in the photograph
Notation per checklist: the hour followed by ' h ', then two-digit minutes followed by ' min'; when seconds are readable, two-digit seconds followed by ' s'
12 h 28 min
